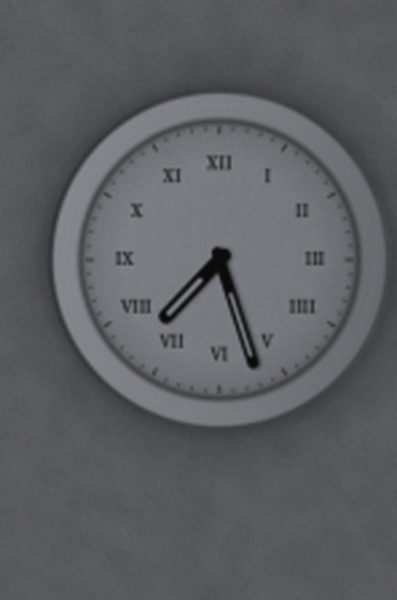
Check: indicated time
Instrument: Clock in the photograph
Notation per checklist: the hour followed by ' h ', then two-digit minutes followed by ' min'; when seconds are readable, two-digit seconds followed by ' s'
7 h 27 min
